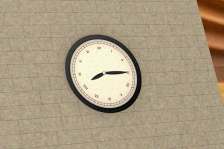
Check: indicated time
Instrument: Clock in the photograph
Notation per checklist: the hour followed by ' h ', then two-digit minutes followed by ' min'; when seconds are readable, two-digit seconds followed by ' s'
8 h 15 min
